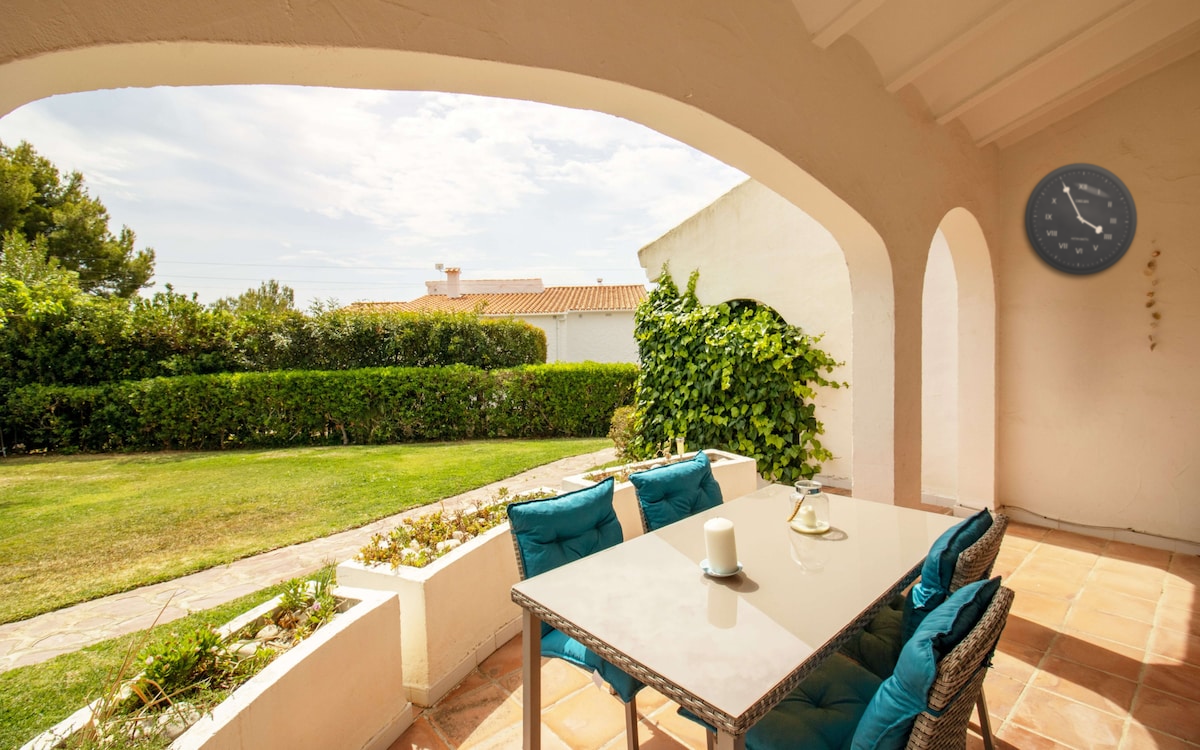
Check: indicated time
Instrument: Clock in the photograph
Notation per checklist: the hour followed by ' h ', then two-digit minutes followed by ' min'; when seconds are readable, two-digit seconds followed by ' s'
3 h 55 min
